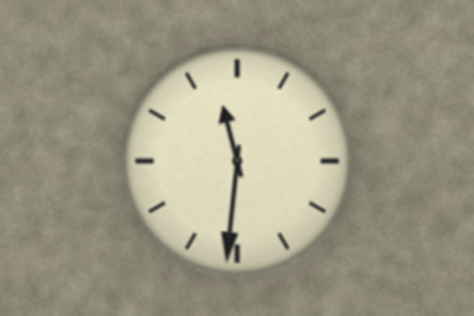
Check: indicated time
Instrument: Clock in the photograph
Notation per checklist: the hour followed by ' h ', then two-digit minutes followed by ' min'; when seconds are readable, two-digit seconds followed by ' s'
11 h 31 min
